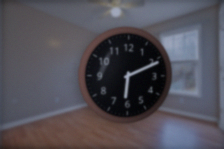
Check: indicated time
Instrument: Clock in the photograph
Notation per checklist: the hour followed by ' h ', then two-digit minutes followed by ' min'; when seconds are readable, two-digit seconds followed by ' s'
6 h 11 min
